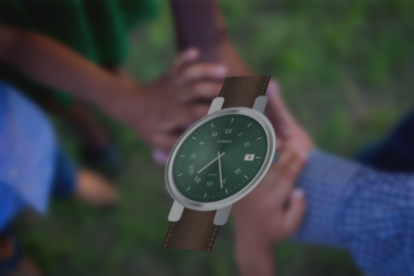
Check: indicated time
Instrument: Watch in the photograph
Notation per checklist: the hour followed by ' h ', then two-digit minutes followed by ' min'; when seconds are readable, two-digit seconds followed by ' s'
7 h 26 min
